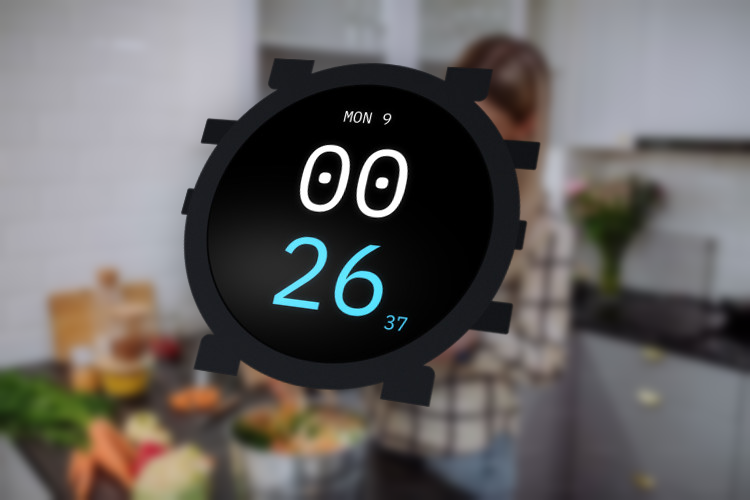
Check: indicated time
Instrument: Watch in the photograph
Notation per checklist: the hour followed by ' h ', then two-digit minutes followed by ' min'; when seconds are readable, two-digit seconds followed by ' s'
0 h 26 min 37 s
